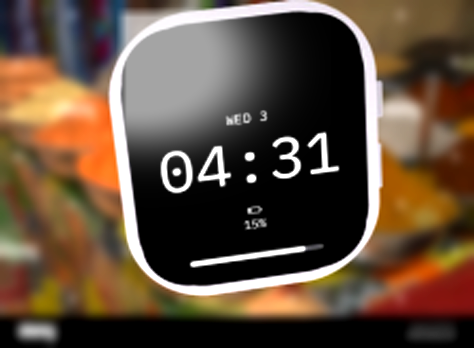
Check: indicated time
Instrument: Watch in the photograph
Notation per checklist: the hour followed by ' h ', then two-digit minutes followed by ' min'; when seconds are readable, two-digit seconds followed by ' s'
4 h 31 min
